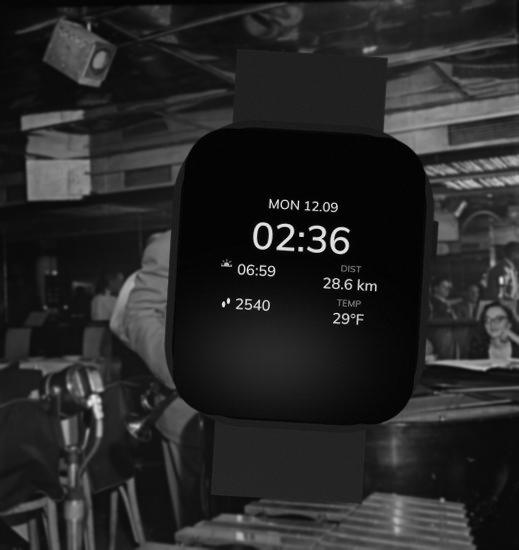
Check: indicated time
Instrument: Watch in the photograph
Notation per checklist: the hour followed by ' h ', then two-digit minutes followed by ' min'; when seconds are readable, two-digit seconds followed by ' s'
2 h 36 min
